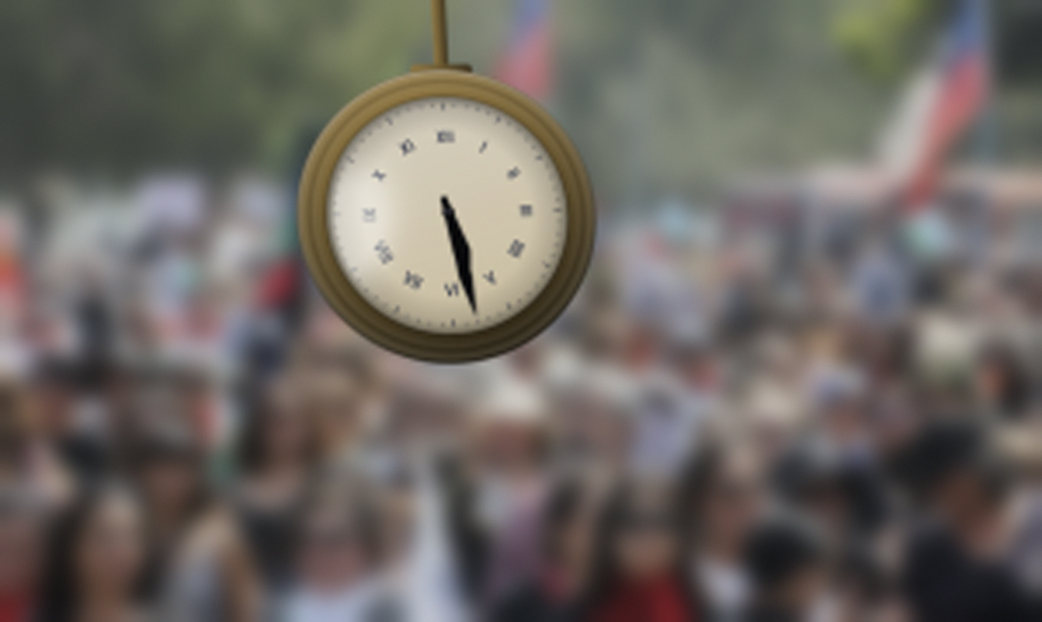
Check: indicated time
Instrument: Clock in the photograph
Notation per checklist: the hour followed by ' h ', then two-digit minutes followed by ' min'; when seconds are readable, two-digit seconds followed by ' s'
5 h 28 min
